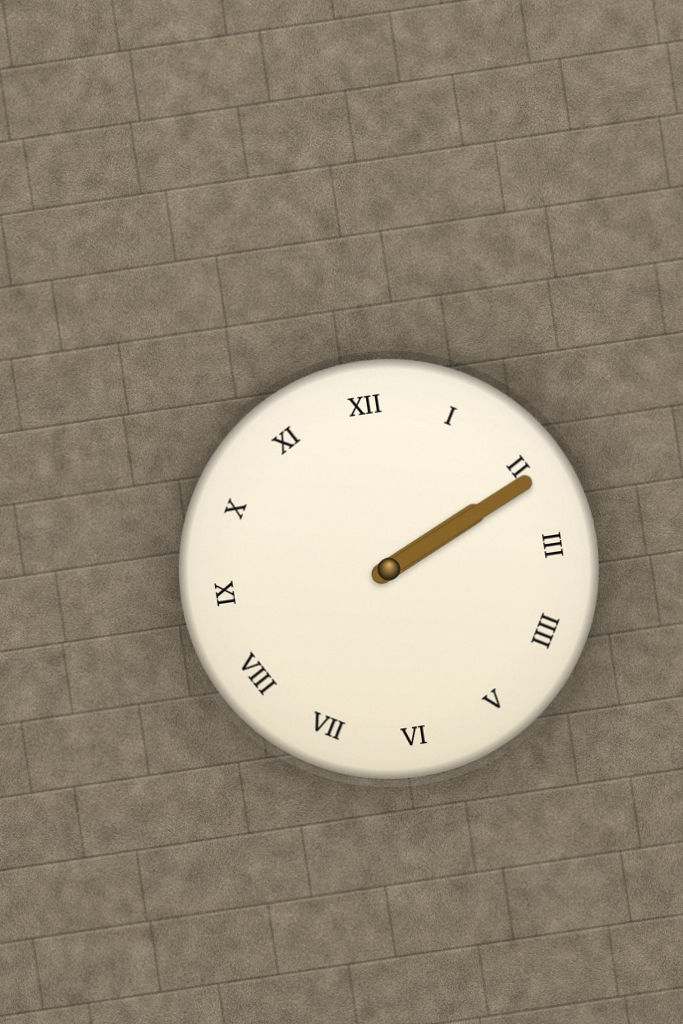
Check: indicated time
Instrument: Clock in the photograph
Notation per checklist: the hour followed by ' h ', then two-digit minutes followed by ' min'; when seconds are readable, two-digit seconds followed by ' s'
2 h 11 min
